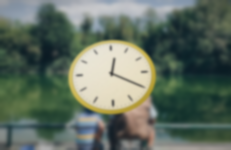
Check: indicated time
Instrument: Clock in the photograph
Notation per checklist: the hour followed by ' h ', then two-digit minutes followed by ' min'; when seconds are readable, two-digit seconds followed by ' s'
12 h 20 min
